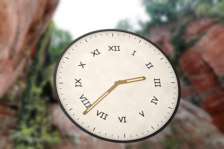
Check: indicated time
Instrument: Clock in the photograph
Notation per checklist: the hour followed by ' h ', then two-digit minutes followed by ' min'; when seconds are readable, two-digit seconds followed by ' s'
2 h 38 min
